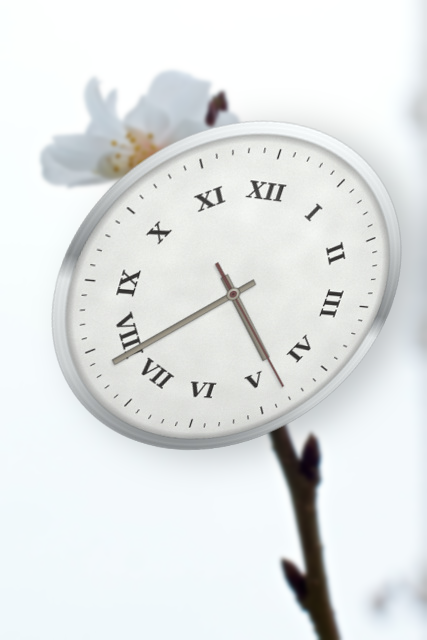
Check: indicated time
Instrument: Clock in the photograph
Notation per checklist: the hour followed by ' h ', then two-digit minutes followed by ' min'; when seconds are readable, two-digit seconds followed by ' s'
4 h 38 min 23 s
